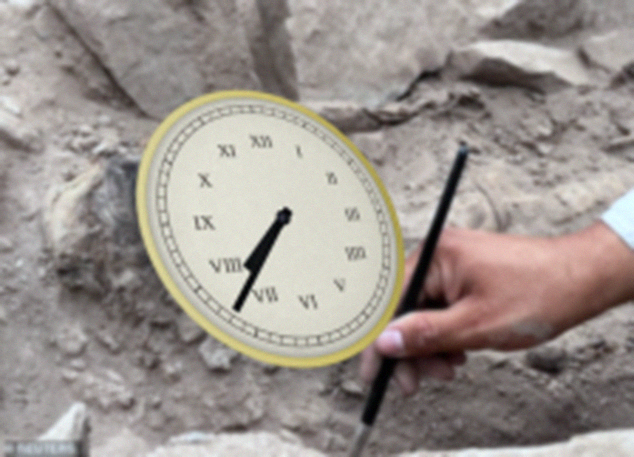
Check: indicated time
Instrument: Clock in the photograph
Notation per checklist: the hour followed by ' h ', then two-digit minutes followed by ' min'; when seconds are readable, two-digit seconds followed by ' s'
7 h 37 min
